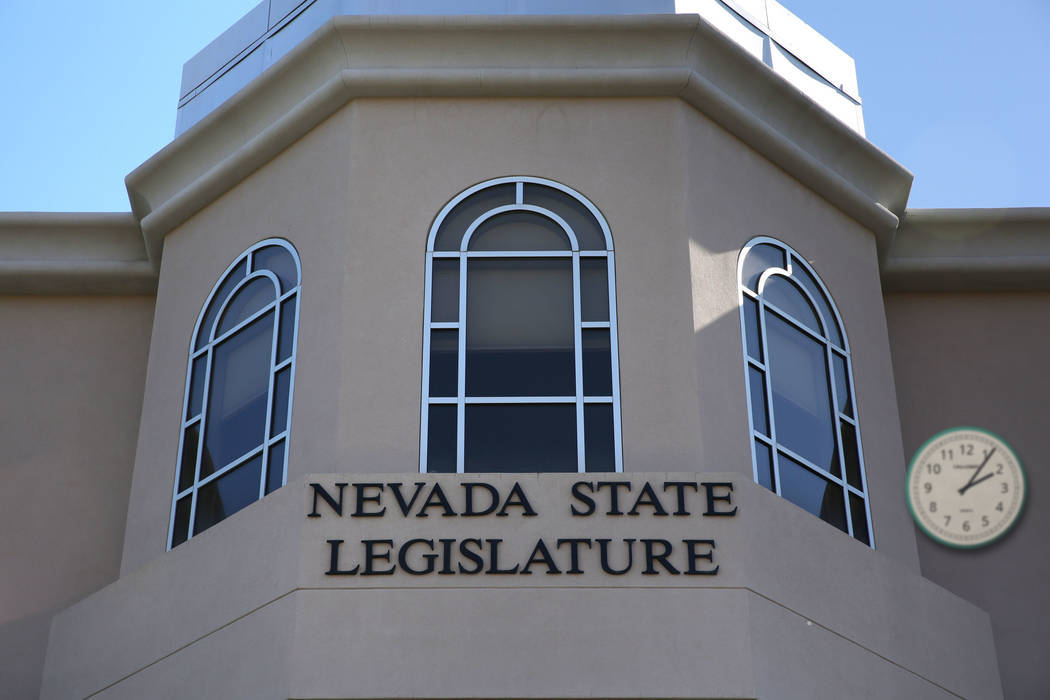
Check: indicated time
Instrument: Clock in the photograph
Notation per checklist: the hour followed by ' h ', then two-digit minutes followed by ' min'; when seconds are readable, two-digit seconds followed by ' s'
2 h 06 min
